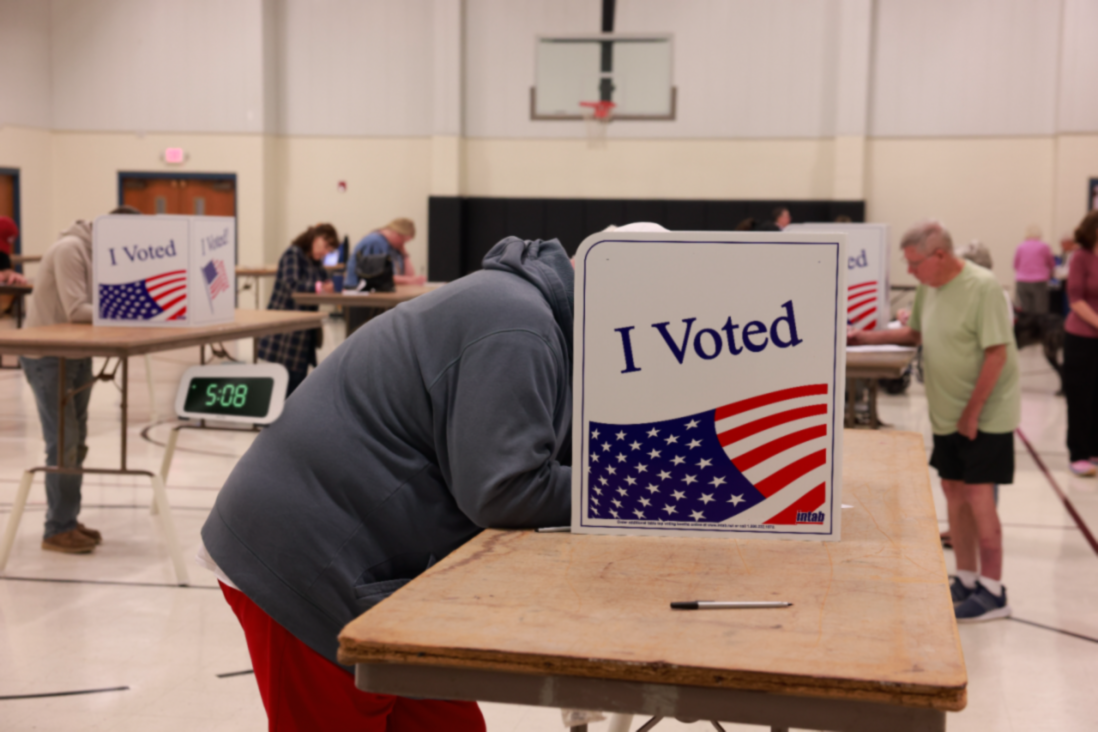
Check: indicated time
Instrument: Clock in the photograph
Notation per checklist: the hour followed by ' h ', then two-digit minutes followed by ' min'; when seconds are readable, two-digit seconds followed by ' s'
5 h 08 min
